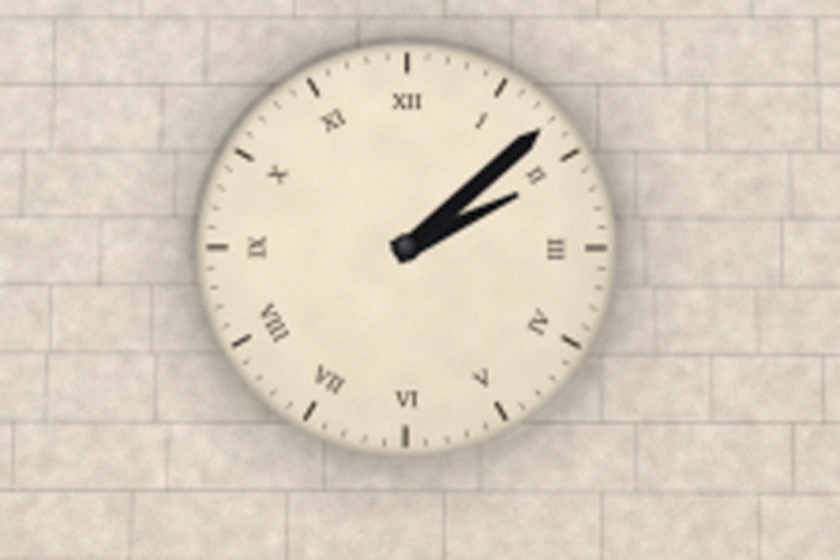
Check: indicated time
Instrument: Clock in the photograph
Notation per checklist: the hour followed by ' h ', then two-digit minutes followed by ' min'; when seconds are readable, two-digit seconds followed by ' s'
2 h 08 min
